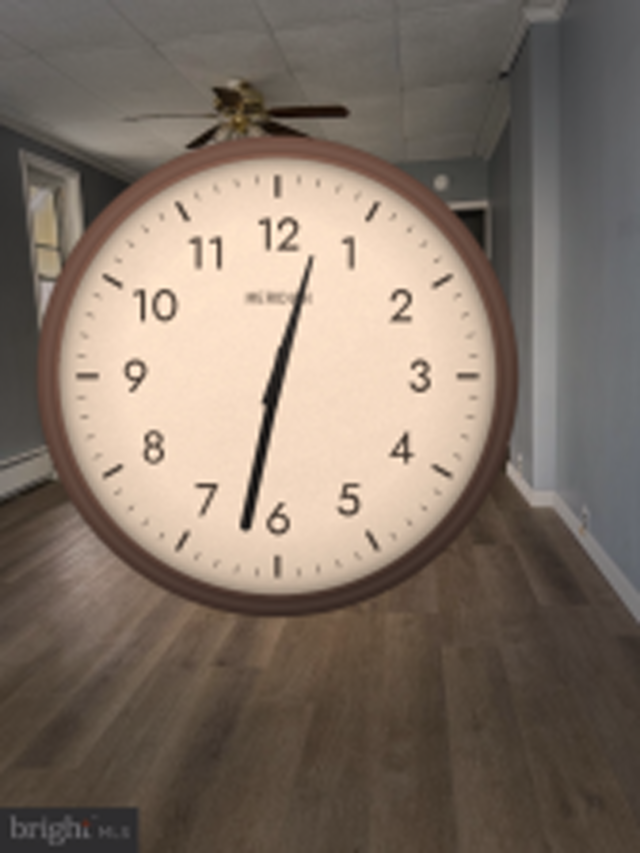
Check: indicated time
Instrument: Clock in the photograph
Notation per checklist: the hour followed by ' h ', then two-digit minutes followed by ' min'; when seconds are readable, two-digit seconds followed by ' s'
12 h 32 min
